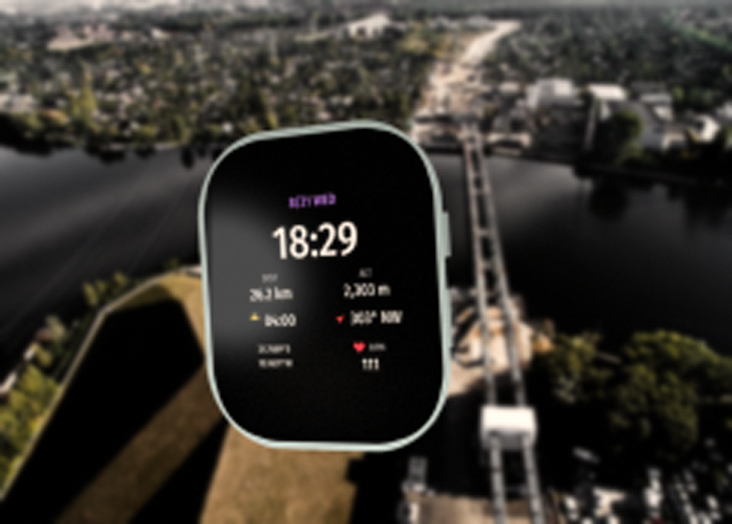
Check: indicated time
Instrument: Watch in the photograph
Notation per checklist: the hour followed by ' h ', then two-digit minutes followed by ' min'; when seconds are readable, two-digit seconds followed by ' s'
18 h 29 min
